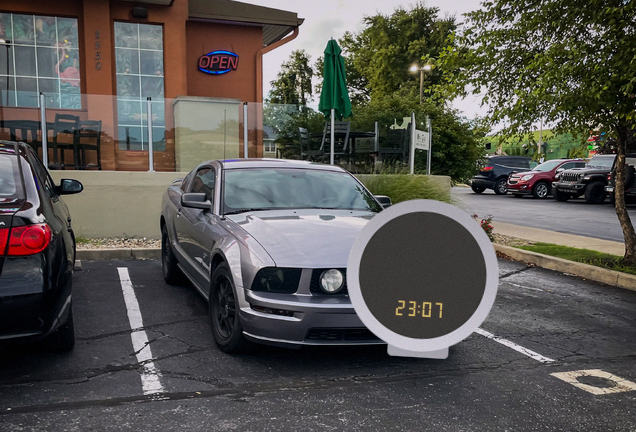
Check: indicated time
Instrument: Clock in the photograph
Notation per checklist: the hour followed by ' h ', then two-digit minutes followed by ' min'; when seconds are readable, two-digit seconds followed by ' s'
23 h 07 min
